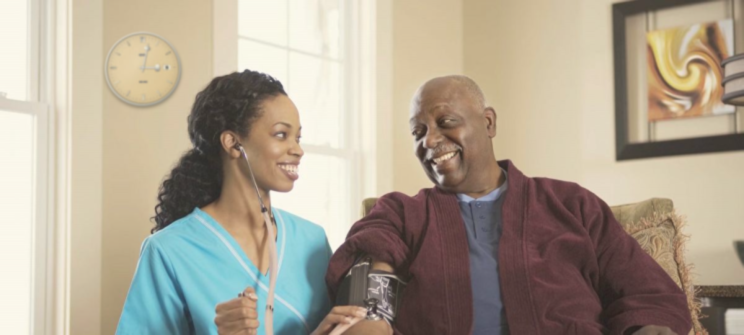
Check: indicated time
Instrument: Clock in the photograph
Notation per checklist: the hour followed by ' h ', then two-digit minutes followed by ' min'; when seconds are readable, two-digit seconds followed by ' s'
3 h 02 min
